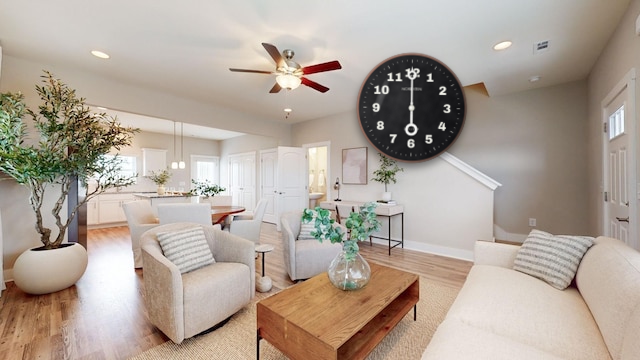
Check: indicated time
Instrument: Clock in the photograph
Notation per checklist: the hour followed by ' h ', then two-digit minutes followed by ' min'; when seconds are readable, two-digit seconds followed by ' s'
6 h 00 min
